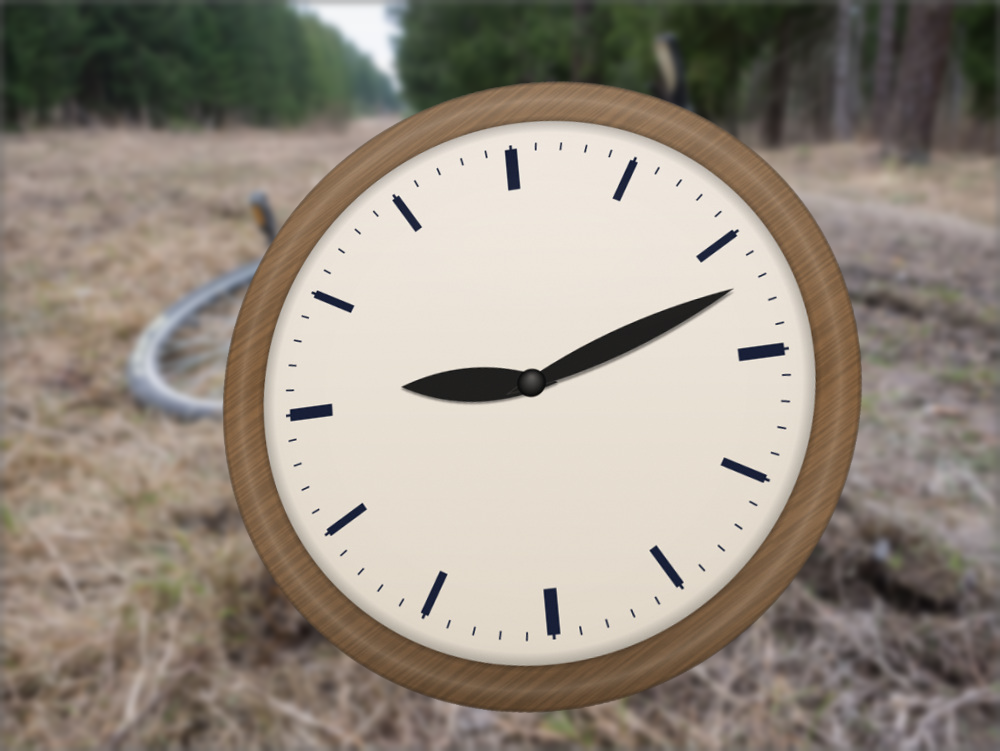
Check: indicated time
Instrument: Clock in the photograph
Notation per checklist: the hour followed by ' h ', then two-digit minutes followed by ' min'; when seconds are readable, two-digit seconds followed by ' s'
9 h 12 min
